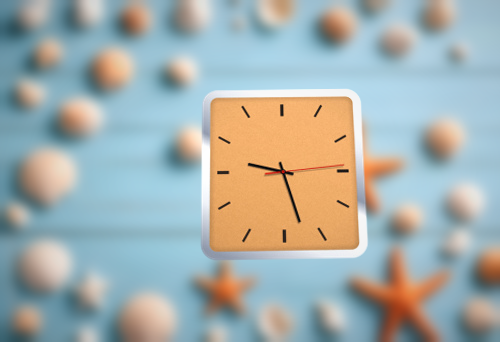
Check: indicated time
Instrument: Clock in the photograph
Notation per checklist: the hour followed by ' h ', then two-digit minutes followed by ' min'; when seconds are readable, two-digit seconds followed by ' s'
9 h 27 min 14 s
